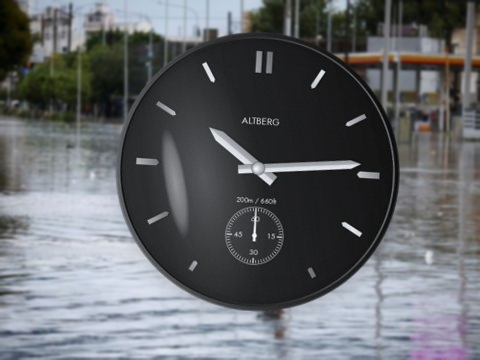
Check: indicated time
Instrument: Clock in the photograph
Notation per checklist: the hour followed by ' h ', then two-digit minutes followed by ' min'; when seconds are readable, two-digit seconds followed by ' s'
10 h 14 min
